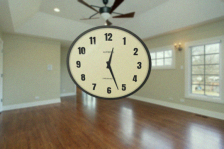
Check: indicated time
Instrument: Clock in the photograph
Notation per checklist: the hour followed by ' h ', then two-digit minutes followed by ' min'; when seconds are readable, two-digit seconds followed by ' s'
12 h 27 min
